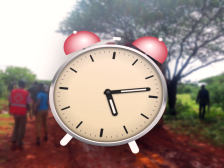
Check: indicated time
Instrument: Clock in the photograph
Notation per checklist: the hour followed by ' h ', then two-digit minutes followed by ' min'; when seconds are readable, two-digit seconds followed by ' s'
5 h 13 min
